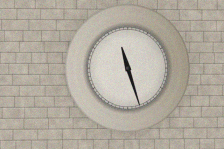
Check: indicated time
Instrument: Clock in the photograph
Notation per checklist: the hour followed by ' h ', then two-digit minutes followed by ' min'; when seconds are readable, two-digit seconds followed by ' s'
11 h 27 min
